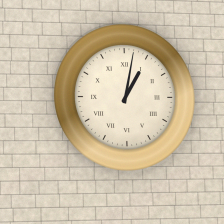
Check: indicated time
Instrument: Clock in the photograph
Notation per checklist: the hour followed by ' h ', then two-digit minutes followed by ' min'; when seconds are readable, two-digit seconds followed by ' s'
1 h 02 min
